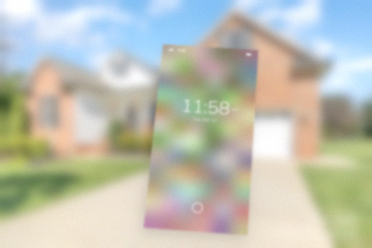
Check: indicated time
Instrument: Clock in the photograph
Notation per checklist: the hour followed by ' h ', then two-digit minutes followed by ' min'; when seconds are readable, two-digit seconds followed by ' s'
11 h 58 min
